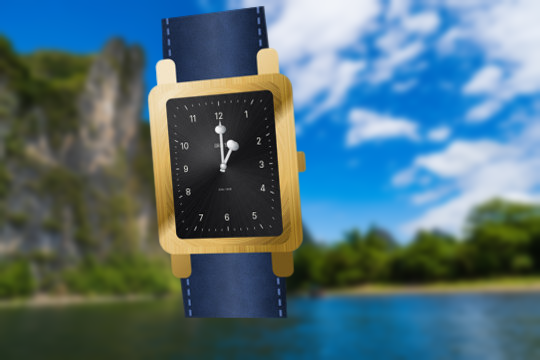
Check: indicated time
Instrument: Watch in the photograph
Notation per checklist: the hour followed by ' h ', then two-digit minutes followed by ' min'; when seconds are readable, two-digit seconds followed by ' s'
1 h 00 min
